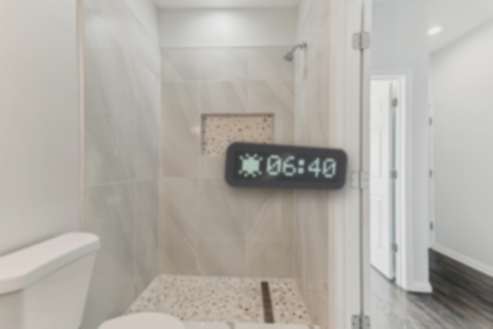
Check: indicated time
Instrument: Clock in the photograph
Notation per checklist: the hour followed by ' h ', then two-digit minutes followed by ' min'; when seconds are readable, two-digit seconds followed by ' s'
6 h 40 min
